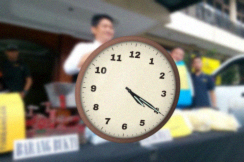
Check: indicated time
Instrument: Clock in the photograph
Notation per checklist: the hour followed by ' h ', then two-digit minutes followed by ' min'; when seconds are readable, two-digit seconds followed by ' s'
4 h 20 min
